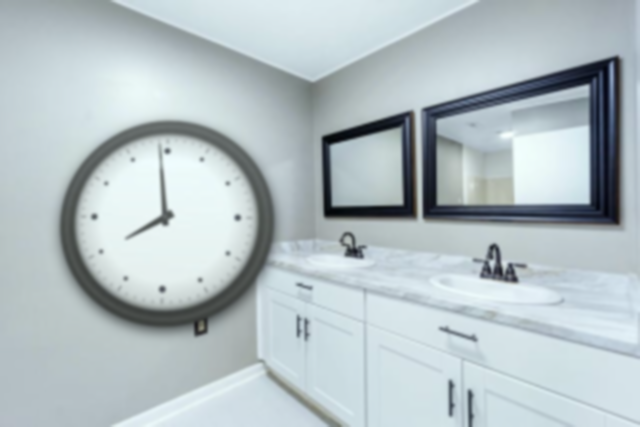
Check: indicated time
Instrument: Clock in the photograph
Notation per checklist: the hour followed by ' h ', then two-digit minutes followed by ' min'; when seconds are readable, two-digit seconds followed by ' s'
7 h 59 min
